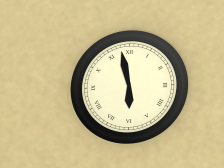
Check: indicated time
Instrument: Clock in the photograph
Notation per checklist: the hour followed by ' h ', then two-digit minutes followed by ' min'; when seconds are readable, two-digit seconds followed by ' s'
5 h 58 min
